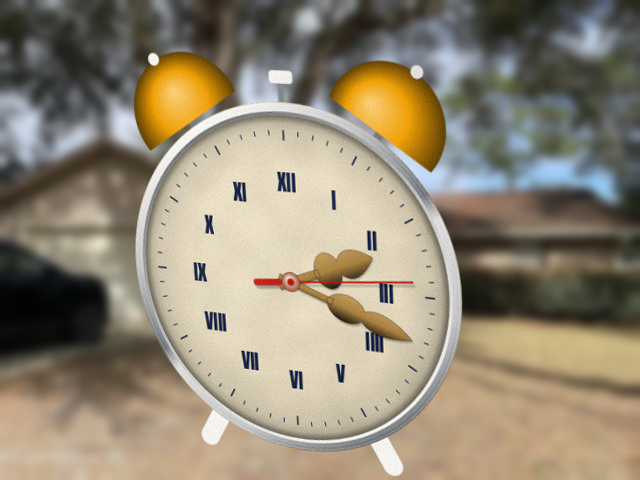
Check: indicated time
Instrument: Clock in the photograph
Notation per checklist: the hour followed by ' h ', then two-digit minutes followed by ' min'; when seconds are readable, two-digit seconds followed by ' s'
2 h 18 min 14 s
